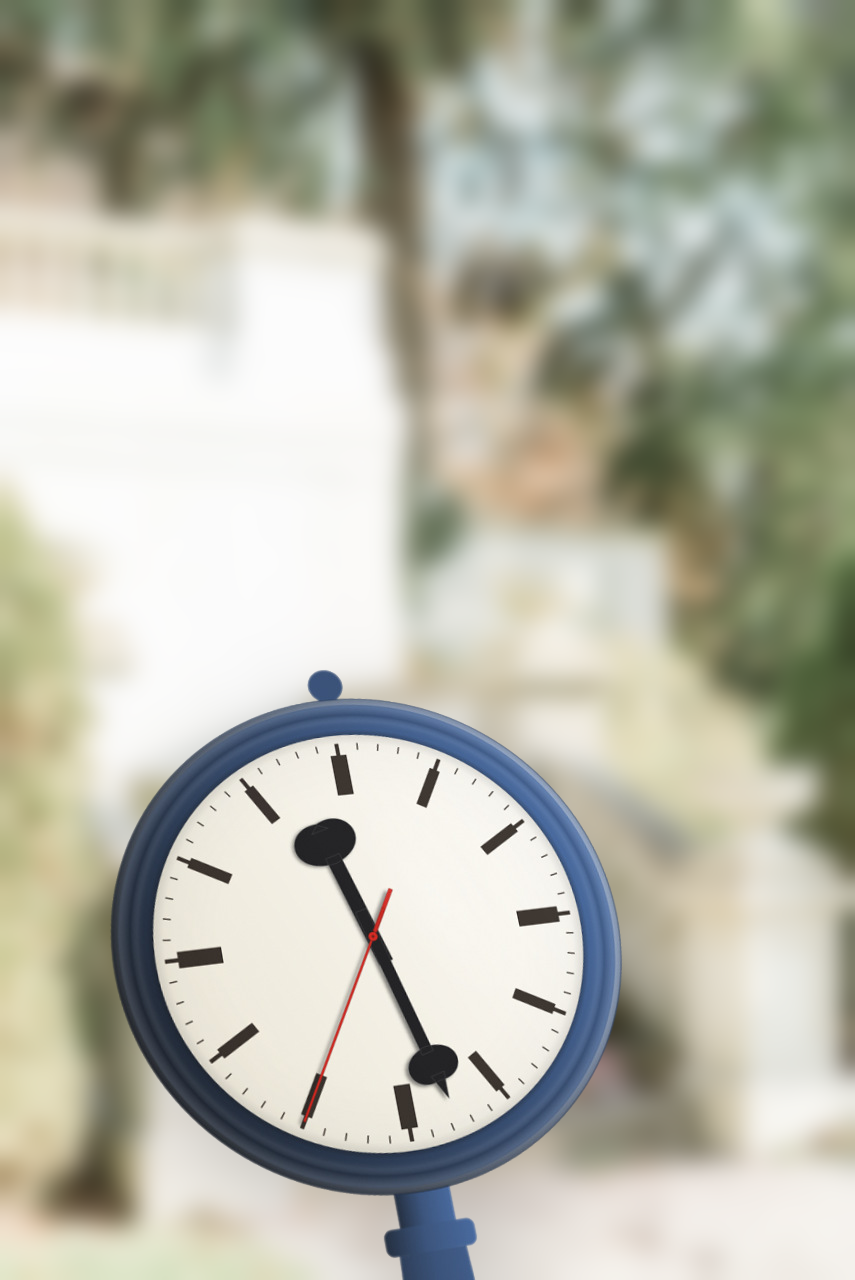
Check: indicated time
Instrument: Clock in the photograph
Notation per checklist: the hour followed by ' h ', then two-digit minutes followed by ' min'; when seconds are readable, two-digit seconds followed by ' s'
11 h 27 min 35 s
